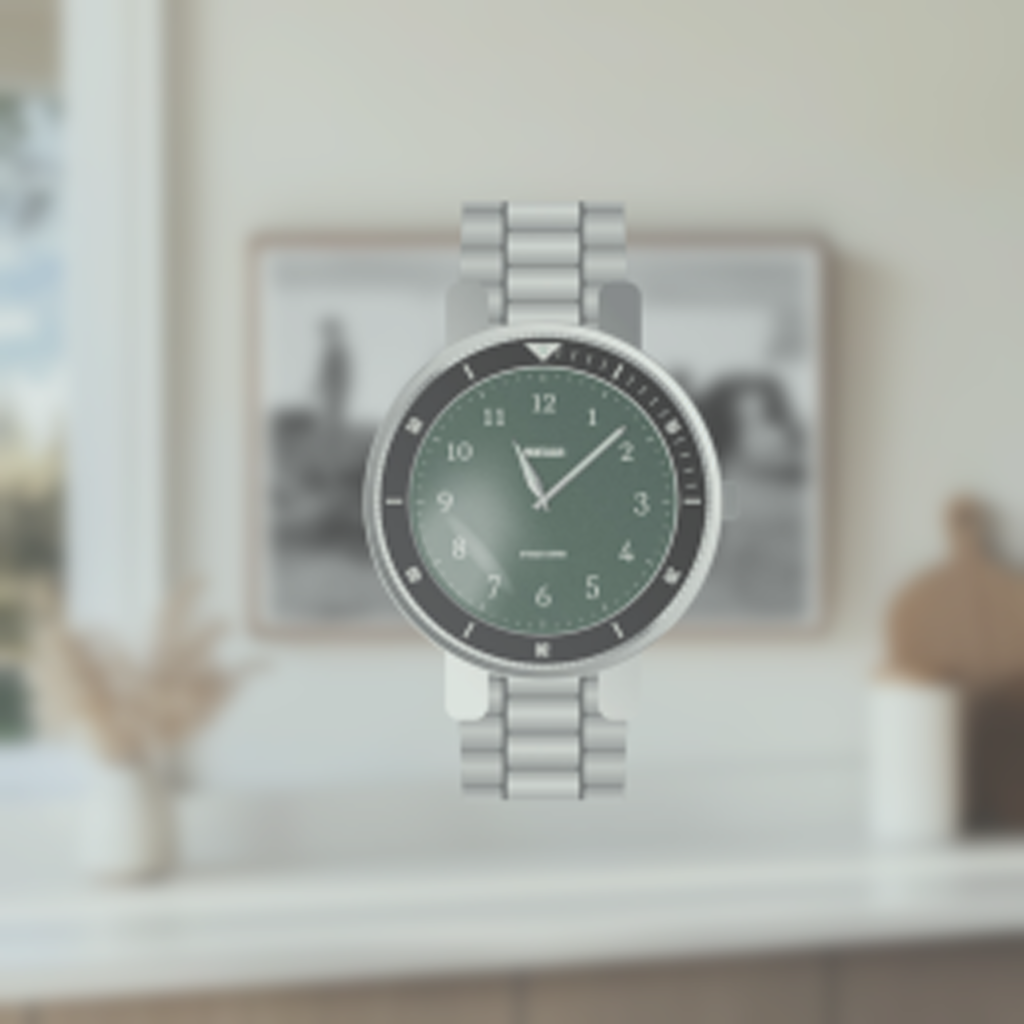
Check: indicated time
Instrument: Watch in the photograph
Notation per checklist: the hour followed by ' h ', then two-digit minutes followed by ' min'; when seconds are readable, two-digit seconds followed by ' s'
11 h 08 min
